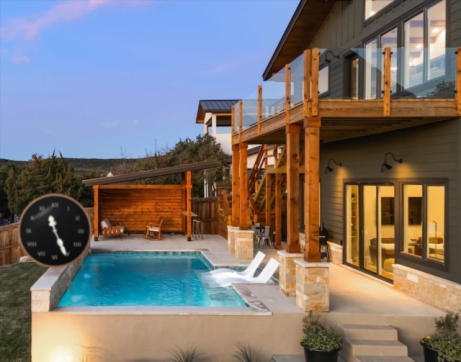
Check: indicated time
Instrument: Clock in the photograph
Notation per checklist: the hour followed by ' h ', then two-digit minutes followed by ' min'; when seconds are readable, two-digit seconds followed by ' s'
11 h 26 min
